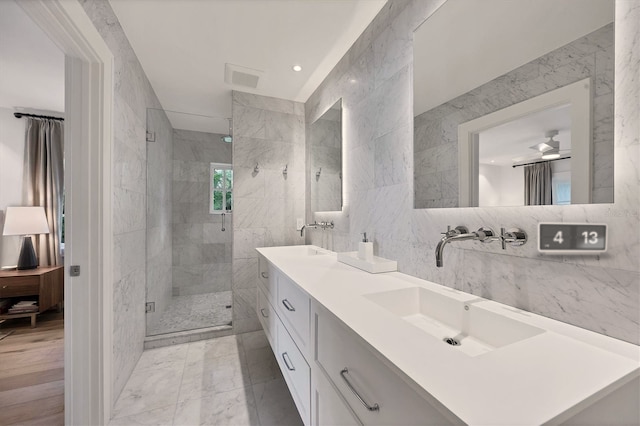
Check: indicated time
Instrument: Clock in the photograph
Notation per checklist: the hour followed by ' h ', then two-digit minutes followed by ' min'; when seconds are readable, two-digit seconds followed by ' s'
4 h 13 min
